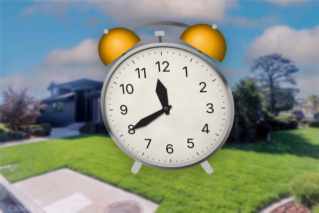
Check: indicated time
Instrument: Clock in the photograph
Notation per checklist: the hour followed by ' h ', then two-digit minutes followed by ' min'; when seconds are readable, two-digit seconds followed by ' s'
11 h 40 min
